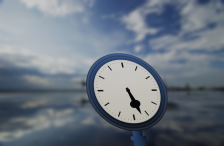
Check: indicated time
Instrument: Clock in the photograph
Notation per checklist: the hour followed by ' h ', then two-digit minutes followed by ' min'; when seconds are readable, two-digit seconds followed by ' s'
5 h 27 min
